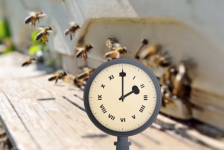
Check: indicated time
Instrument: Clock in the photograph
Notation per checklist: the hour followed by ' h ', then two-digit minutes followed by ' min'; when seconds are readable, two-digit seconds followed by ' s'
2 h 00 min
